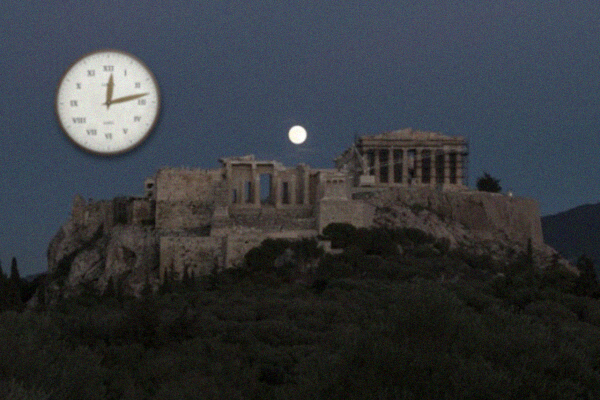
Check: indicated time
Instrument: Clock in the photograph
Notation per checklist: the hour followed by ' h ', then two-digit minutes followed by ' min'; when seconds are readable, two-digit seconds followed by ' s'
12 h 13 min
